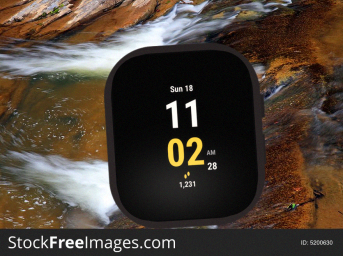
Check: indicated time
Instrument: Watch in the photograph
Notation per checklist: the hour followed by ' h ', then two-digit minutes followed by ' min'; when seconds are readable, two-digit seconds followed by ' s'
11 h 02 min 28 s
